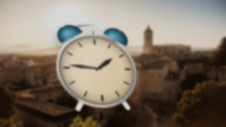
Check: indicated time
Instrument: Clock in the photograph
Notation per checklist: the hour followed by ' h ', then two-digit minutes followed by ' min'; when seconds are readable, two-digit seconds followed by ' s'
1 h 46 min
